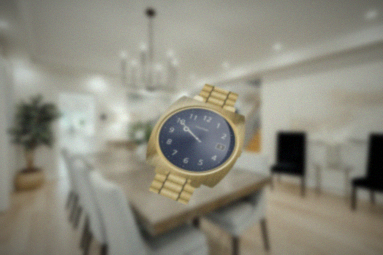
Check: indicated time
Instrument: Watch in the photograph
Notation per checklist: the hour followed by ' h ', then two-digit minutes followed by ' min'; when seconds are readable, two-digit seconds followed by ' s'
9 h 50 min
